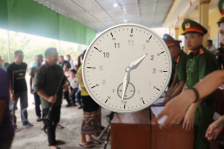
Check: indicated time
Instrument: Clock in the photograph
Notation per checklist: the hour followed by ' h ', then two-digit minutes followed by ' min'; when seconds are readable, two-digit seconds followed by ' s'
1 h 31 min
